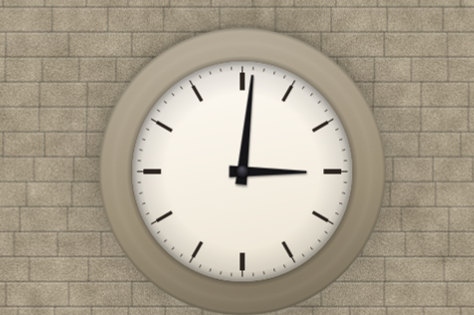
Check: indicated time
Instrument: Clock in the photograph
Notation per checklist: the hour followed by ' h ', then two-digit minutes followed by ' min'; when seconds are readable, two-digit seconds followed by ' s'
3 h 01 min
